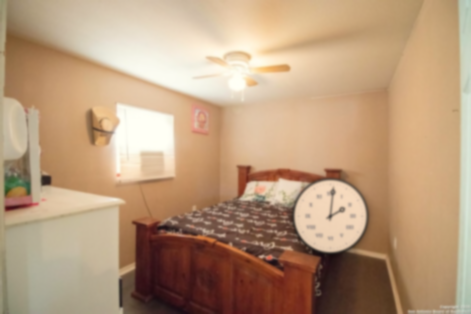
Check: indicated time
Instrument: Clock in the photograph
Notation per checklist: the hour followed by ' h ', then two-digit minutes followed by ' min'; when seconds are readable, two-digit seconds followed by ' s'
2 h 01 min
